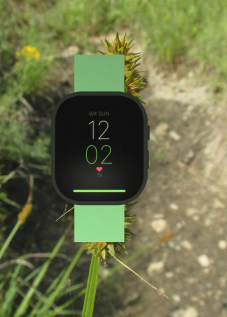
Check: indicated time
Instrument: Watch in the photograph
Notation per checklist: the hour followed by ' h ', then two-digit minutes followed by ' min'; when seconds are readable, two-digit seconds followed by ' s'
12 h 02 min
